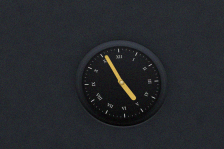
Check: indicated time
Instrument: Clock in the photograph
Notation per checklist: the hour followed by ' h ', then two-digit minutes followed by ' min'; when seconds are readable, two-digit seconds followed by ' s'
4 h 56 min
